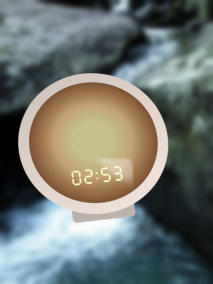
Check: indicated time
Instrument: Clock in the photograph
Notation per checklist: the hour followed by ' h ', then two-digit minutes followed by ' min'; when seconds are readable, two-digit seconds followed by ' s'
2 h 53 min
